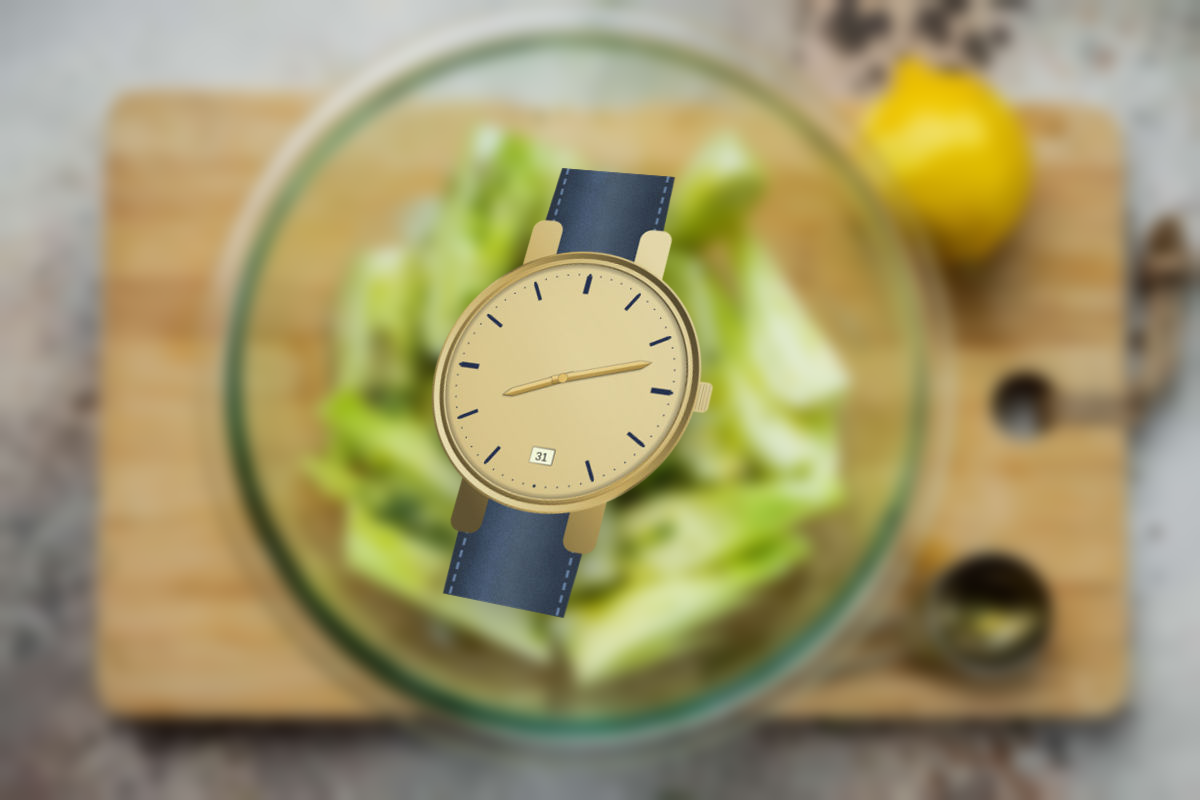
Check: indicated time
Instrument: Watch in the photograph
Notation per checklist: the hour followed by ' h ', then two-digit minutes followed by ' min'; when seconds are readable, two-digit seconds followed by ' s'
8 h 12 min
